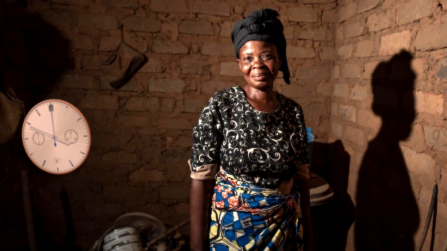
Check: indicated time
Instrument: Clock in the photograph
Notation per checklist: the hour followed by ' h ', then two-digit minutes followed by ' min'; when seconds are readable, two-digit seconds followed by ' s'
3 h 49 min
